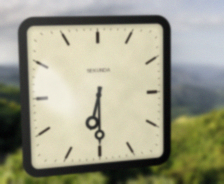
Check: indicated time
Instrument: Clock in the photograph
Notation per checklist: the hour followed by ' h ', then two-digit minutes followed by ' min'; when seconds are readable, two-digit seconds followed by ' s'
6 h 30 min
